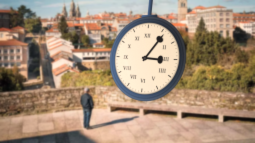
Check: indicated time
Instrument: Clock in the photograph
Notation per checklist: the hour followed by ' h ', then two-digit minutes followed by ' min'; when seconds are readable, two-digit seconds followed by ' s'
3 h 06 min
